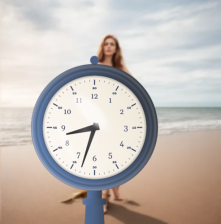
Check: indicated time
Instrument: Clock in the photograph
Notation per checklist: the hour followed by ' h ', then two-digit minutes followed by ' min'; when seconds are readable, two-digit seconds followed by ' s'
8 h 33 min
